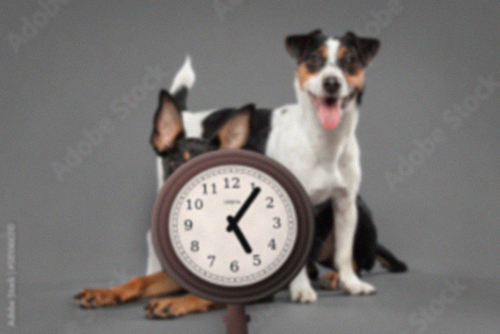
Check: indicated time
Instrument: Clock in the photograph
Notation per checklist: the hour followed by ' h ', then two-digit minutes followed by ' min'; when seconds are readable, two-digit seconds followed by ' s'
5 h 06 min
